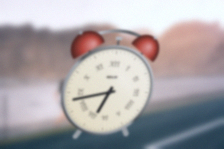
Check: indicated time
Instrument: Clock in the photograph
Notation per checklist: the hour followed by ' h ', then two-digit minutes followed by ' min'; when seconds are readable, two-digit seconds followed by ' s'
6 h 43 min
